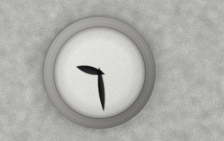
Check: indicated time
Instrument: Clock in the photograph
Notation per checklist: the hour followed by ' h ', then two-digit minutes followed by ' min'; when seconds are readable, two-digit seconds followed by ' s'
9 h 29 min
